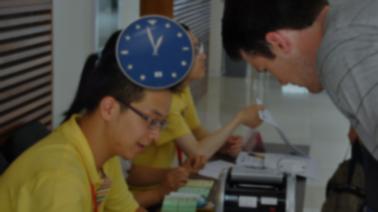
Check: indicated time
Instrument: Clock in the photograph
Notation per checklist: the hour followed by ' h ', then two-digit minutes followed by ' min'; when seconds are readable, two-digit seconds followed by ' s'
12 h 58 min
